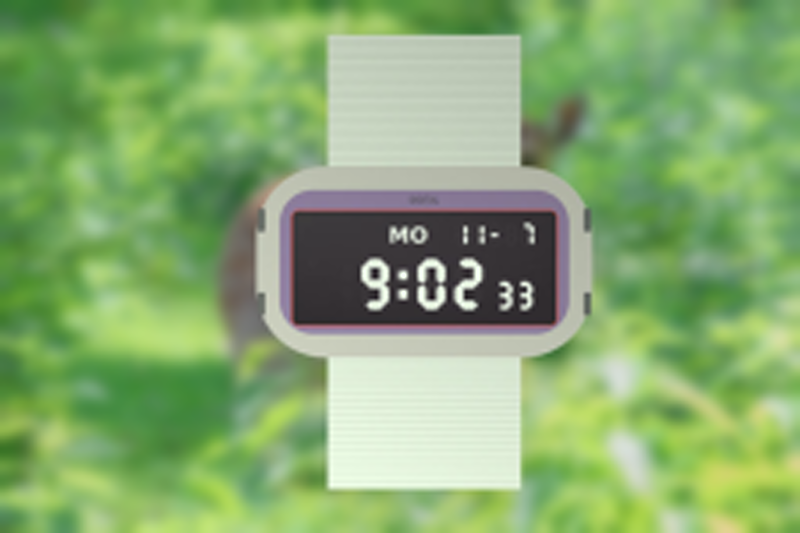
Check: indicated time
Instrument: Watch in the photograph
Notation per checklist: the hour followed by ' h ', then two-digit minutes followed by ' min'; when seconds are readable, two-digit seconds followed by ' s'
9 h 02 min 33 s
